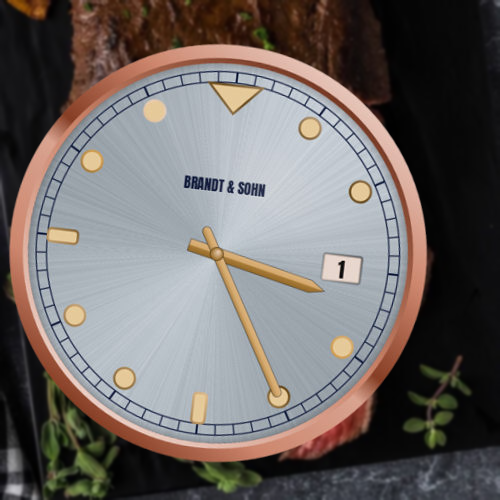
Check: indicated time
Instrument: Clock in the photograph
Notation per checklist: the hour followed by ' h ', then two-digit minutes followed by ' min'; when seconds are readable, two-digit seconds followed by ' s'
3 h 25 min
